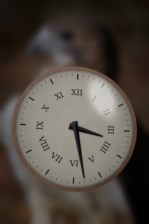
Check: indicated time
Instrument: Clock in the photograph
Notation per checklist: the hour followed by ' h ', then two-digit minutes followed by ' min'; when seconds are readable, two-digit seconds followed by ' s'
3 h 28 min
